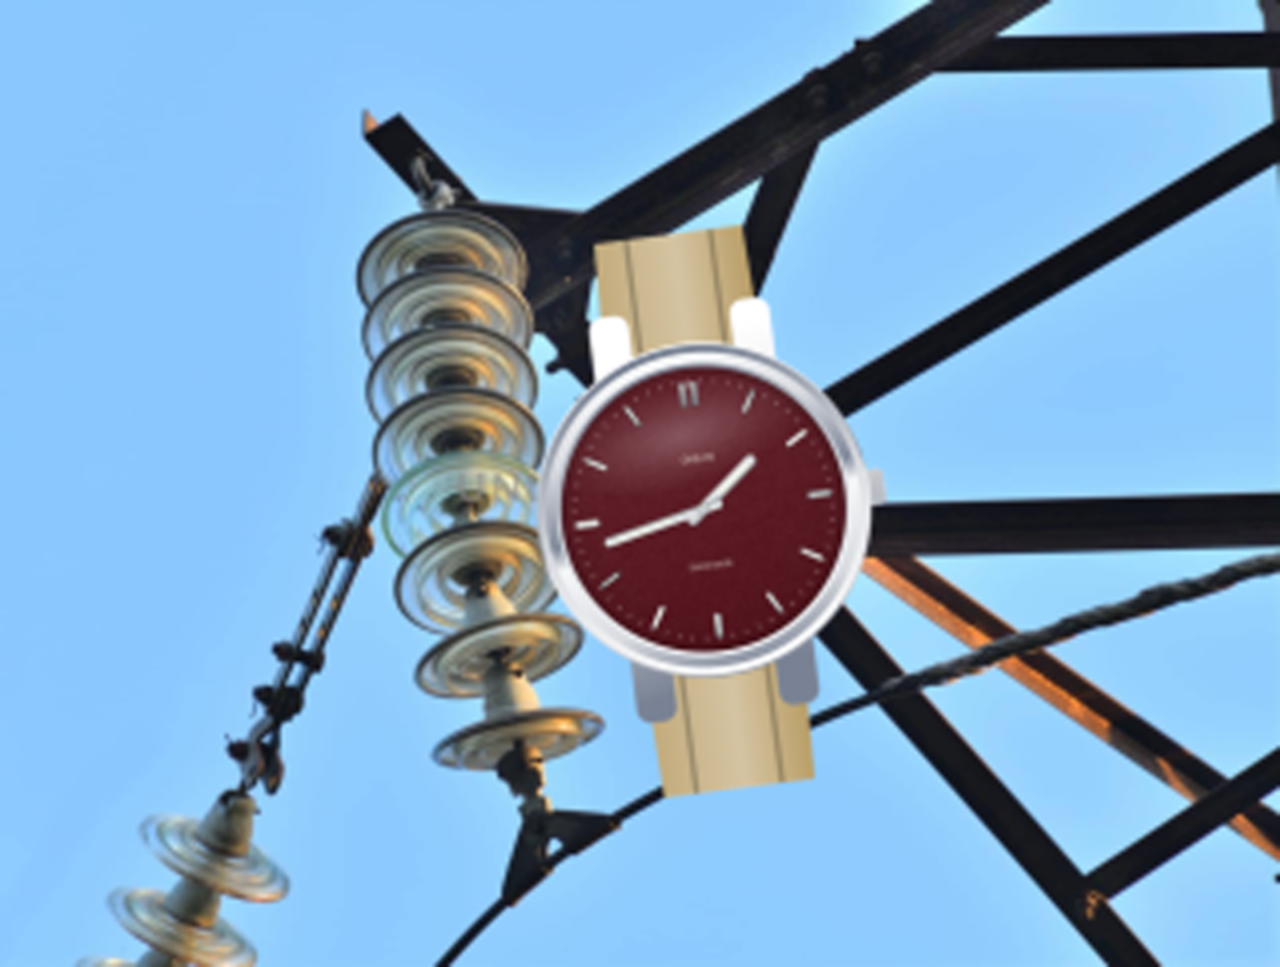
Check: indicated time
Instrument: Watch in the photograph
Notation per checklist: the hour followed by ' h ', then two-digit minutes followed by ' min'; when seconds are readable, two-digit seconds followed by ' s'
1 h 43 min
